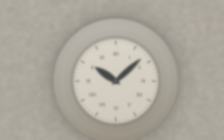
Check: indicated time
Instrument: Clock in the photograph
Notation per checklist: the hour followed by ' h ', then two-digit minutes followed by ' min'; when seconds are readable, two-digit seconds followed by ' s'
10 h 08 min
